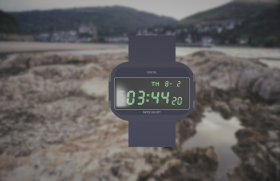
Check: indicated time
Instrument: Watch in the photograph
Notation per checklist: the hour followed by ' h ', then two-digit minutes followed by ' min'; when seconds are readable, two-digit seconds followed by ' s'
3 h 44 min 20 s
